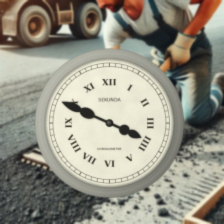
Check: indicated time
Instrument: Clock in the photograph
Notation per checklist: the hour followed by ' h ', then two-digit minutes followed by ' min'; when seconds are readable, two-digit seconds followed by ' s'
3 h 49 min
